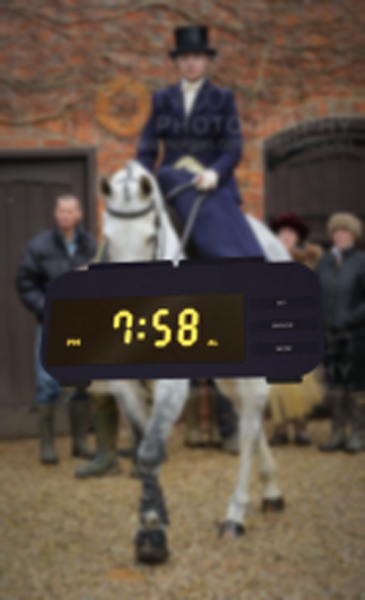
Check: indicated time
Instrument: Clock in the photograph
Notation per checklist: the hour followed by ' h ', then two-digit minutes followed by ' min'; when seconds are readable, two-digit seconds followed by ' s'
7 h 58 min
